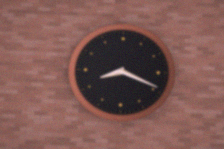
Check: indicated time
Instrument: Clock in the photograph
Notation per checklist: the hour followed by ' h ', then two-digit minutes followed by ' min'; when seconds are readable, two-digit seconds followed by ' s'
8 h 19 min
